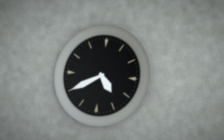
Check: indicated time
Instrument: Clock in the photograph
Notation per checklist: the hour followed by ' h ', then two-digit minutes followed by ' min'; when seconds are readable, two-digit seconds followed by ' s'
4 h 40 min
